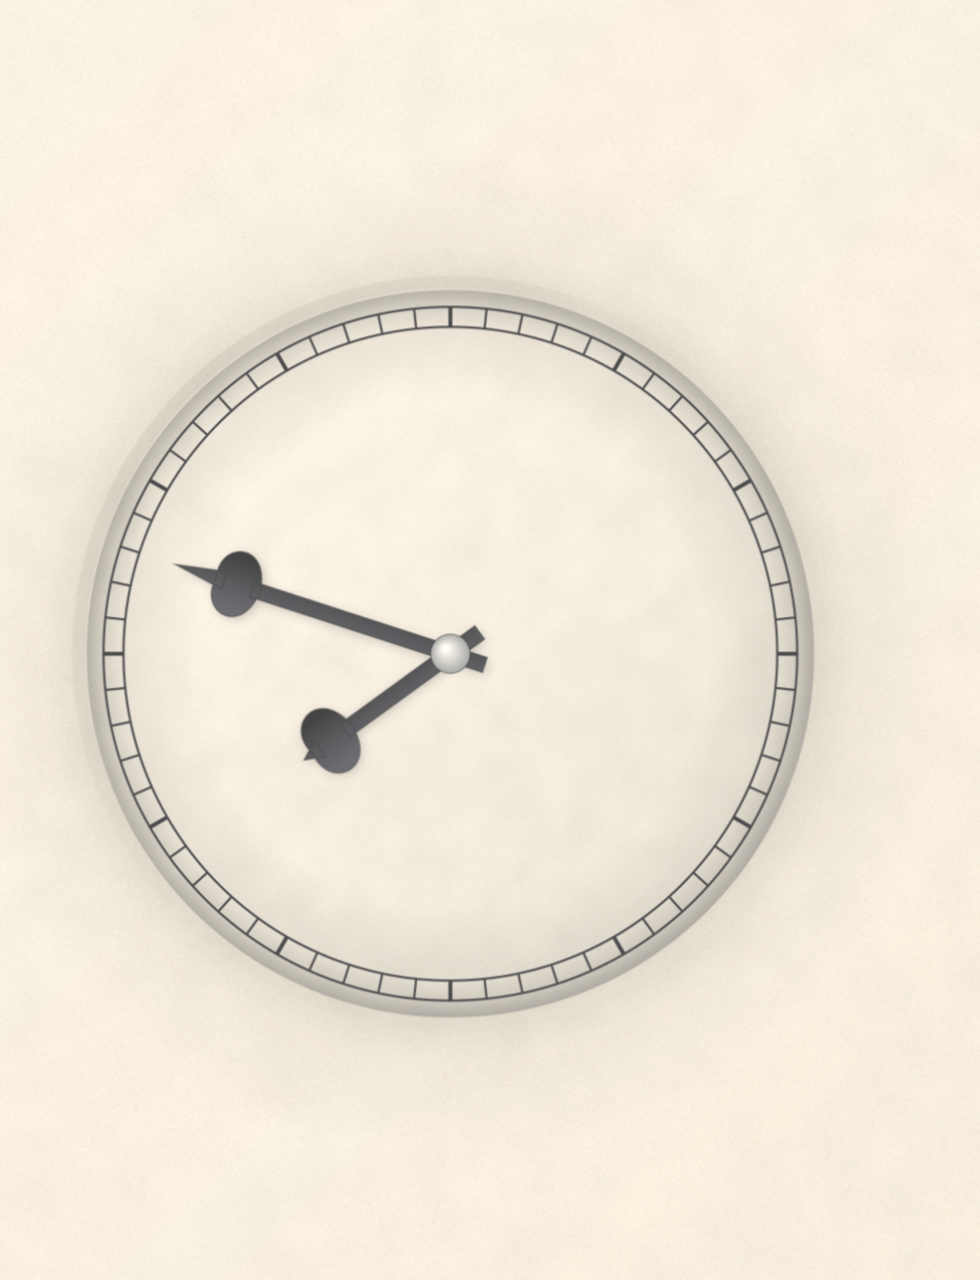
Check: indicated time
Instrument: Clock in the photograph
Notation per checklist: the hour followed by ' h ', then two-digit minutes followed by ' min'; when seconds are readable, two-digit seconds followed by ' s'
7 h 48 min
